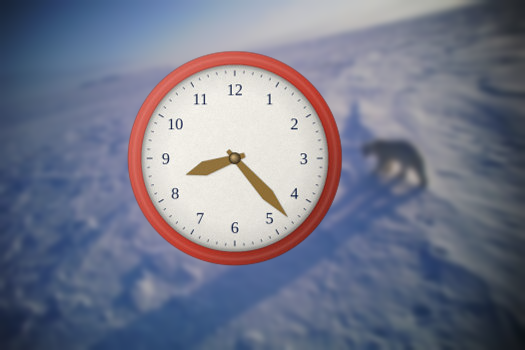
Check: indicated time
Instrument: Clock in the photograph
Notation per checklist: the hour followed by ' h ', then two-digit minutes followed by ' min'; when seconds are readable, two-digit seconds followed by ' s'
8 h 23 min
